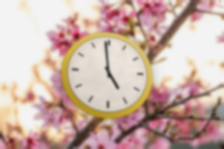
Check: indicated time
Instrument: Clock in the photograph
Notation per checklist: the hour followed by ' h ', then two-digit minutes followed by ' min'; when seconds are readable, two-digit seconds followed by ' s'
4 h 59 min
